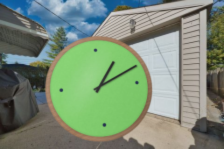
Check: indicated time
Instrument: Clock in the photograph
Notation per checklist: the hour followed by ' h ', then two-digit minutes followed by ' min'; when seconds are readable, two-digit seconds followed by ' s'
1 h 11 min
